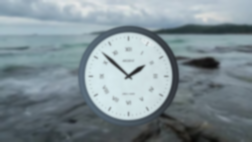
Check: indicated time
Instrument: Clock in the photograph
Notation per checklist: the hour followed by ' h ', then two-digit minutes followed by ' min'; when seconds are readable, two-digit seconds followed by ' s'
1 h 52 min
